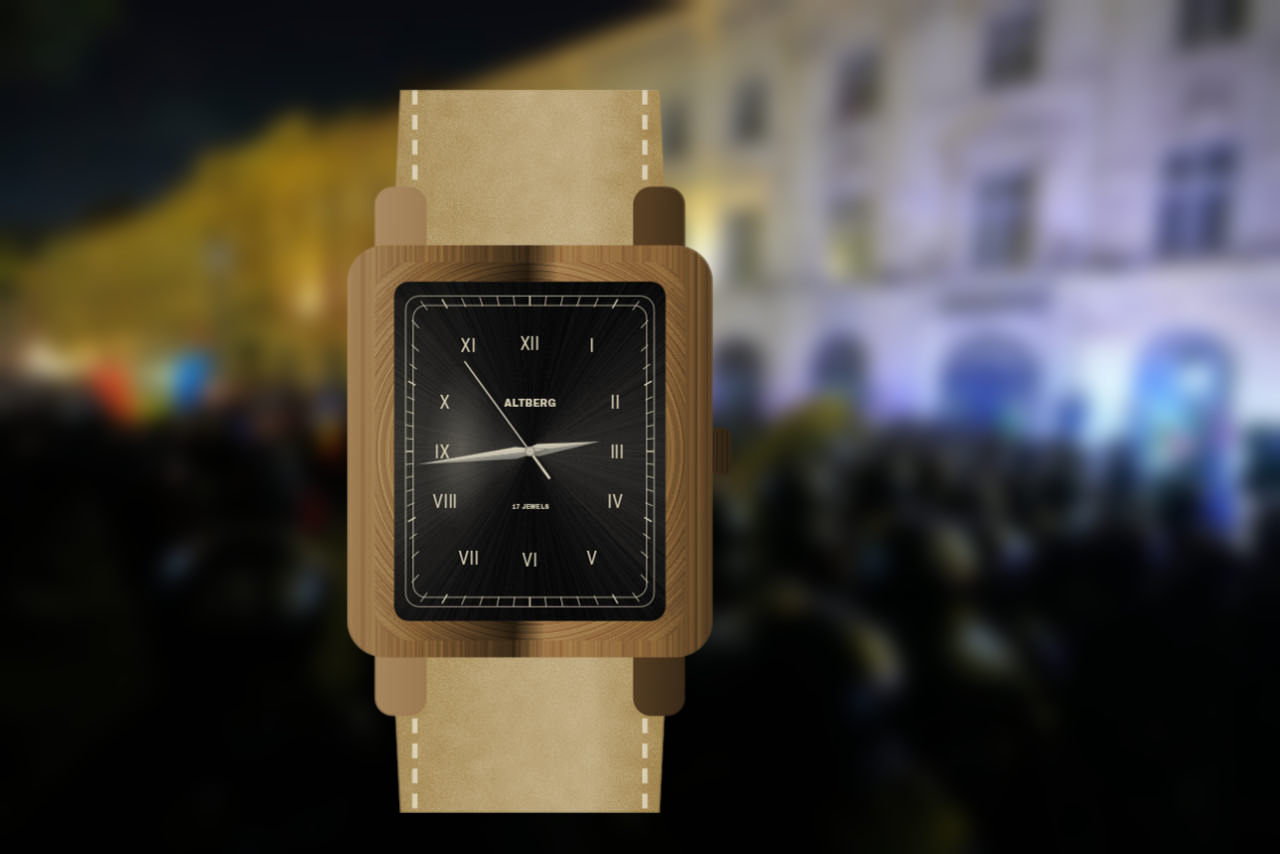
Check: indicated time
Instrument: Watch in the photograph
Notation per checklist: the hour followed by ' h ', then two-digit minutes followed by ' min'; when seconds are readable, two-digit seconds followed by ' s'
2 h 43 min 54 s
